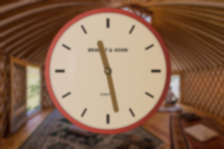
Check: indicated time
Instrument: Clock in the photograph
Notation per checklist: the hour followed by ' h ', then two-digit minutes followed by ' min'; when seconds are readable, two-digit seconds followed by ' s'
11 h 28 min
